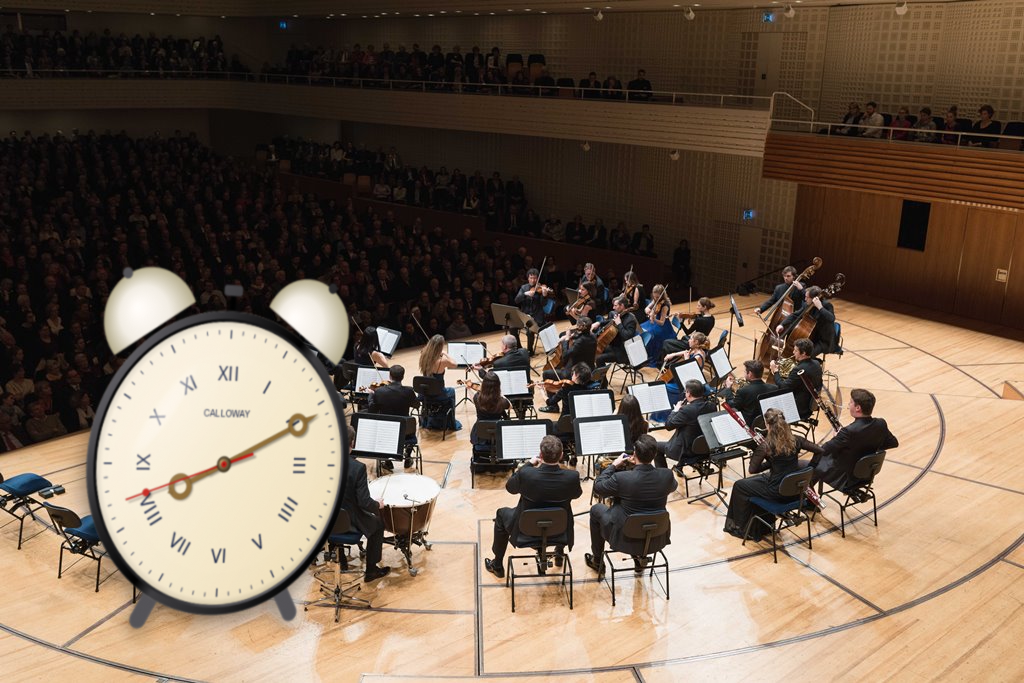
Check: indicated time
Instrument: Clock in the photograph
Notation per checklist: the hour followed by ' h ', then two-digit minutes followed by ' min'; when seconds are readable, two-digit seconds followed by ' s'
8 h 10 min 42 s
